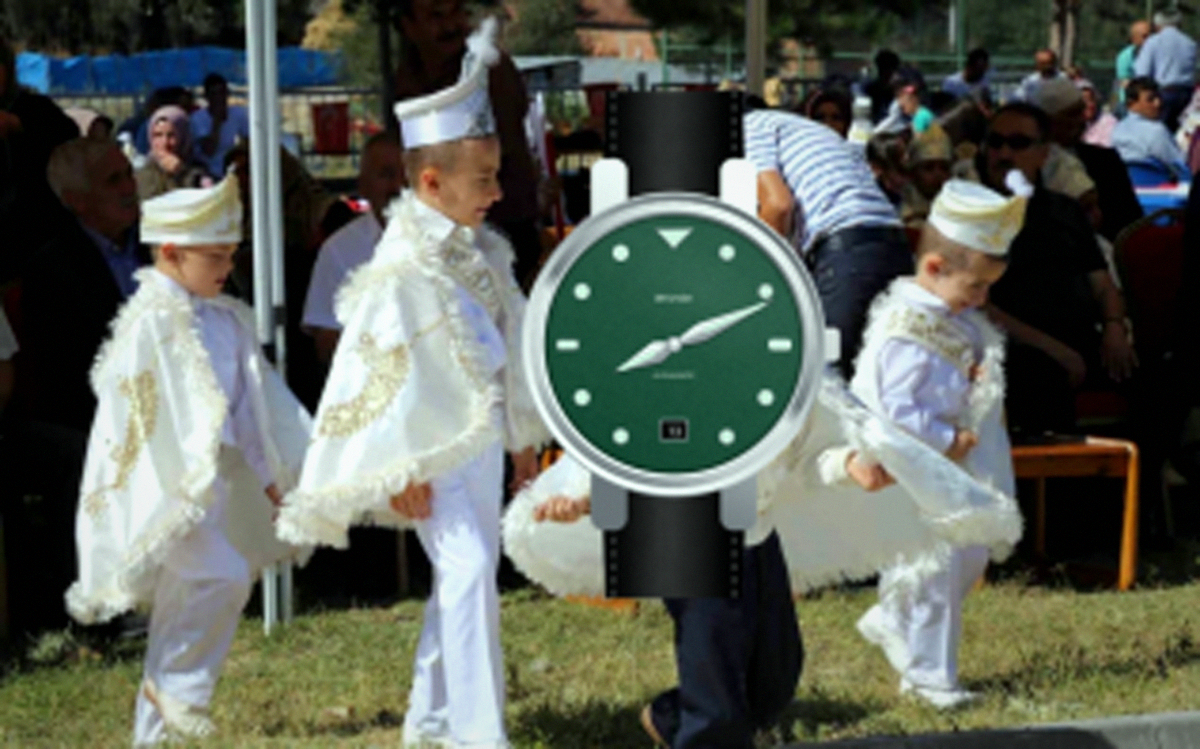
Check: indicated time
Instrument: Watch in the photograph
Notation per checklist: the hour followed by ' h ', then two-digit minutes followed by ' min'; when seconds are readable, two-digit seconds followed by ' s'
8 h 11 min
